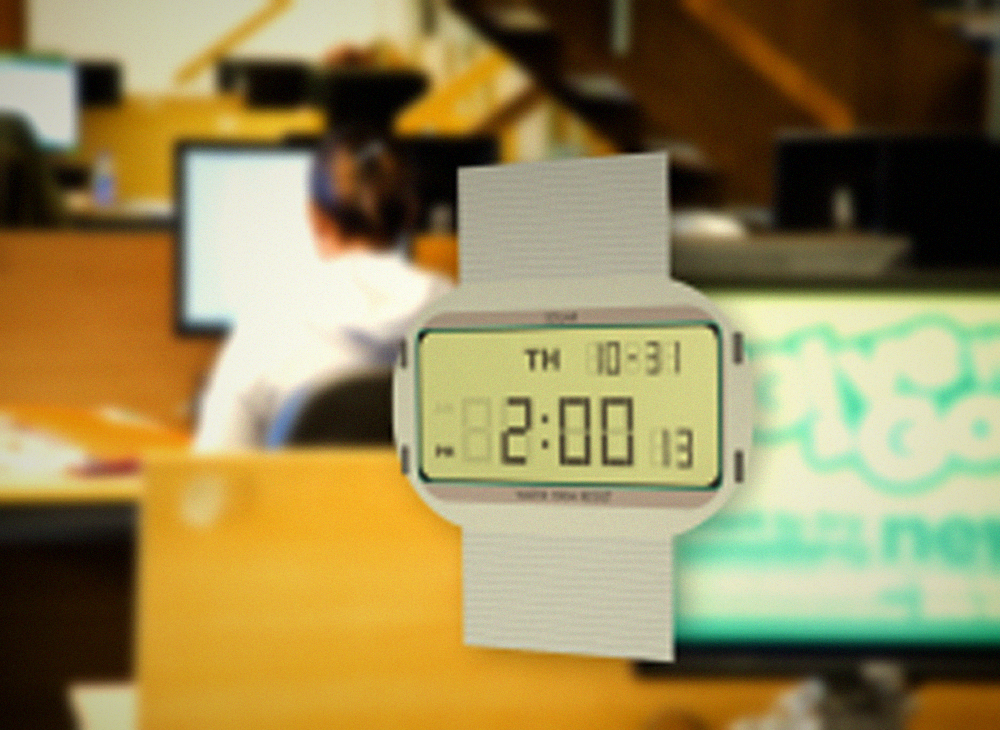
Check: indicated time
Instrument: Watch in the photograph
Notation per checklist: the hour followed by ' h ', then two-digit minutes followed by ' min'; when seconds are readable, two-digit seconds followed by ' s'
2 h 00 min 13 s
